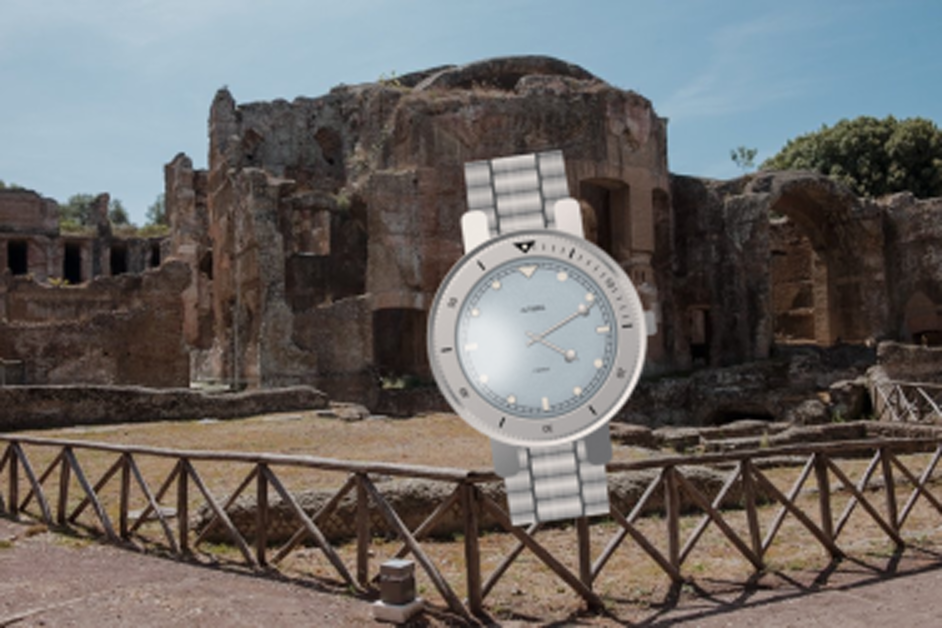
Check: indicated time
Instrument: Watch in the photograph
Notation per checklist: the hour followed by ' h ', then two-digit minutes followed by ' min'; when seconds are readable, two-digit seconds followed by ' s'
4 h 11 min
